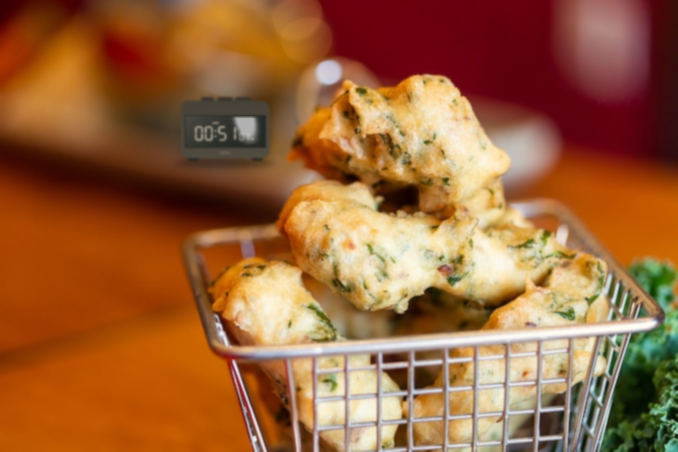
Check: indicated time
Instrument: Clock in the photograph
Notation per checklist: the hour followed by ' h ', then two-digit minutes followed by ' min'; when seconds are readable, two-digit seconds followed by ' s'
0 h 51 min
